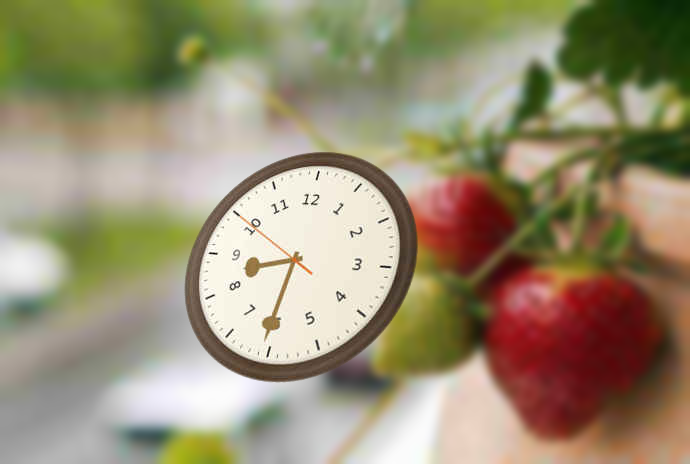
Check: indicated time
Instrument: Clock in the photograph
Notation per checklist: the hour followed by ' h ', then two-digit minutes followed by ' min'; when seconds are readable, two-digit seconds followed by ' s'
8 h 30 min 50 s
